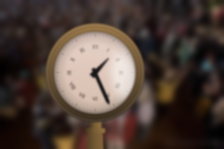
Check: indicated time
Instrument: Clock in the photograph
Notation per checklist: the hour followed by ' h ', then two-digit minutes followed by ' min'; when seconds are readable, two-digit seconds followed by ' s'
1 h 26 min
